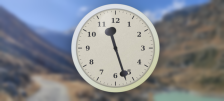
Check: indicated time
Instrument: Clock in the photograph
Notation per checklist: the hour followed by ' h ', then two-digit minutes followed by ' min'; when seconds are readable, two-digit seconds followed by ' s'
11 h 27 min
